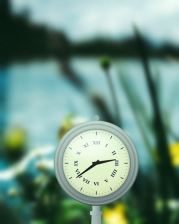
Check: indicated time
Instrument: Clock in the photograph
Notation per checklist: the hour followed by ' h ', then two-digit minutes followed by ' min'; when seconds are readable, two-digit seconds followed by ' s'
2 h 39 min
